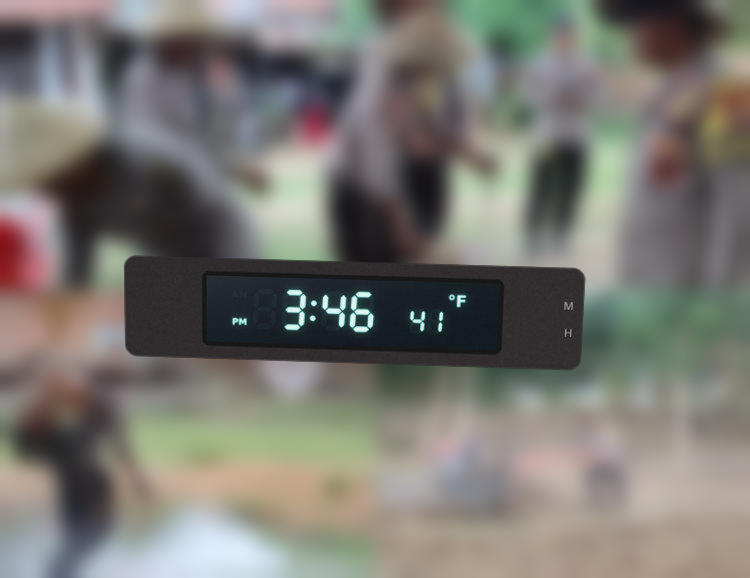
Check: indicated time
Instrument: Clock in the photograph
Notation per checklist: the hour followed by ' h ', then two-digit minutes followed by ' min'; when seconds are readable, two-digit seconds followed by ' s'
3 h 46 min
